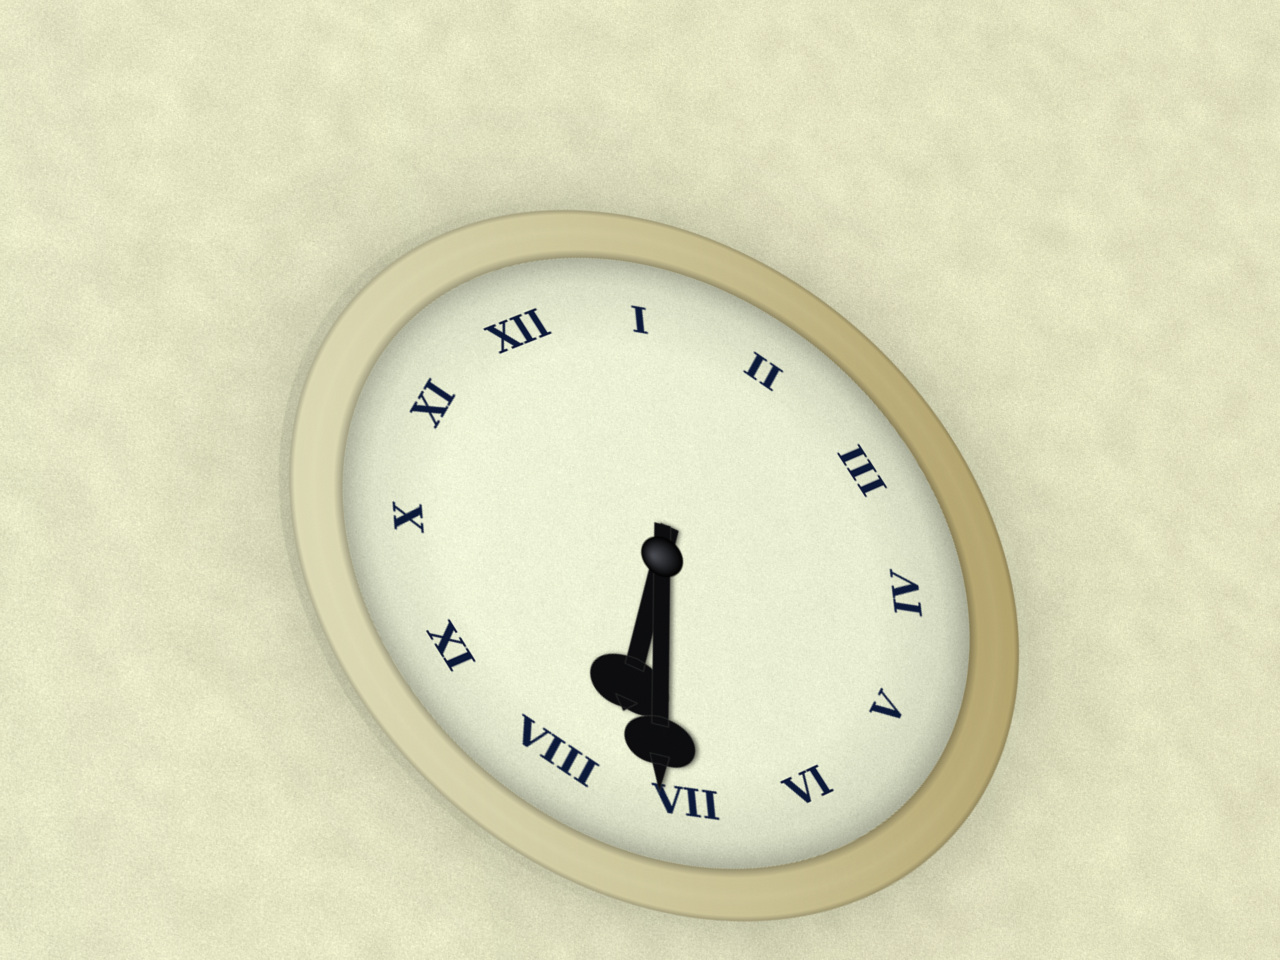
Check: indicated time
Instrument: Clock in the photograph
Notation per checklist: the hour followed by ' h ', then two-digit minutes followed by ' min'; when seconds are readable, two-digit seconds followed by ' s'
7 h 36 min
